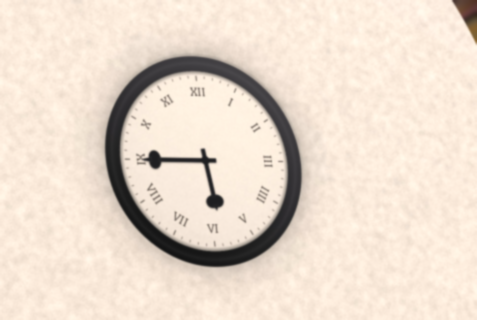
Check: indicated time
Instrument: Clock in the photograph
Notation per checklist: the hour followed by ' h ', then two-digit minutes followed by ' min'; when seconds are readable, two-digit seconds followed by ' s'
5 h 45 min
